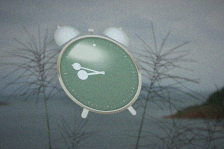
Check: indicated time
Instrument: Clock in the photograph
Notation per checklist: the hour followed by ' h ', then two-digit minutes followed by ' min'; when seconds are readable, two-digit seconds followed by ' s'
8 h 48 min
